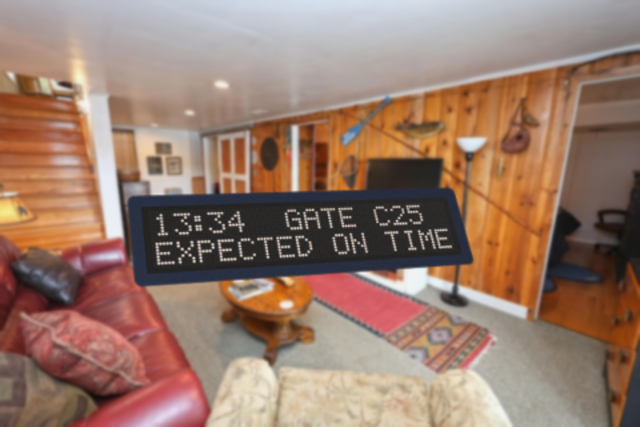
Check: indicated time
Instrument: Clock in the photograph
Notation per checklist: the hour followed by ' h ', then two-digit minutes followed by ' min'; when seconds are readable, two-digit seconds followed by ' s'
13 h 34 min
